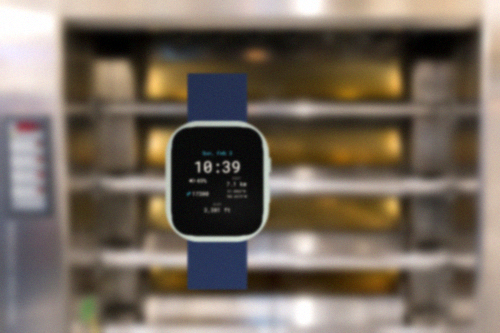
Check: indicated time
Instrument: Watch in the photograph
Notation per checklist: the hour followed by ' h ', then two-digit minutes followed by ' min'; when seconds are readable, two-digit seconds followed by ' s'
10 h 39 min
